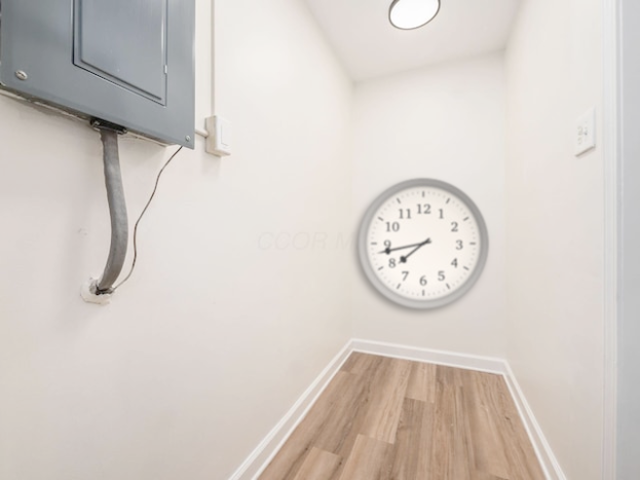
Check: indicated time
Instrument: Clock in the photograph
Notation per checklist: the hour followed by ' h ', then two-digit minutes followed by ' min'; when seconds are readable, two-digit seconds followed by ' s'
7 h 43 min
